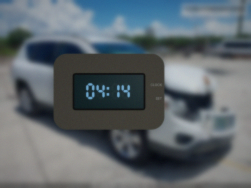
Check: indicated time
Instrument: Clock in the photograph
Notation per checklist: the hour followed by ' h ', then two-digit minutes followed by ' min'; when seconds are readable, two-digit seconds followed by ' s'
4 h 14 min
